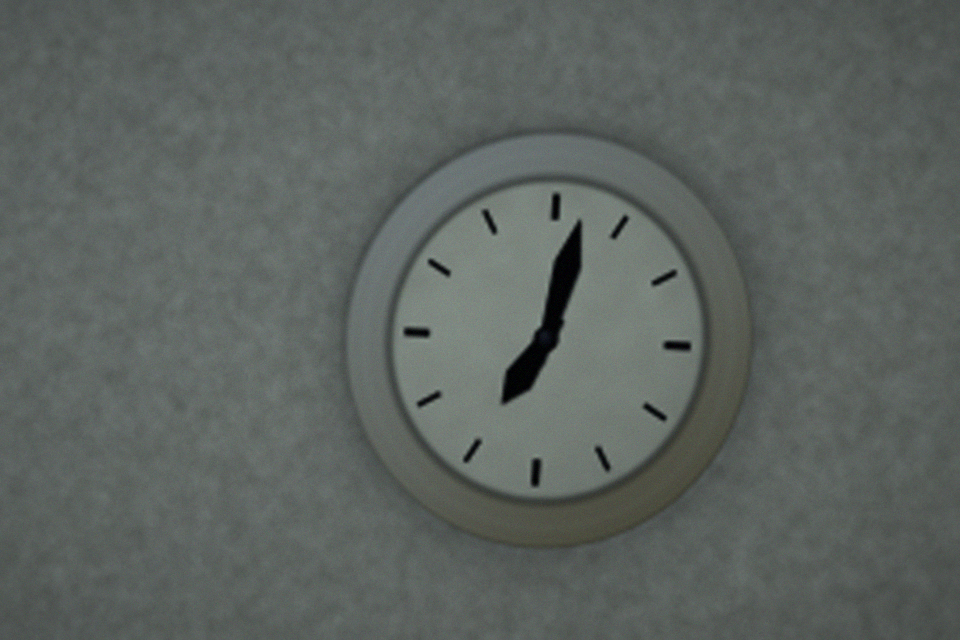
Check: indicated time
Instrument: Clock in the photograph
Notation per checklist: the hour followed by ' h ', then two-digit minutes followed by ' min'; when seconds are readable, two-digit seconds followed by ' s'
7 h 02 min
